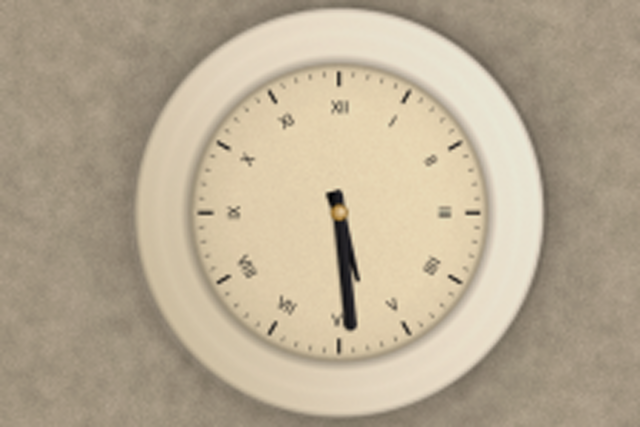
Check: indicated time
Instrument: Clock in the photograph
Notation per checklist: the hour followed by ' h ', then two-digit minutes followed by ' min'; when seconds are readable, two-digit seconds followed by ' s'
5 h 29 min
